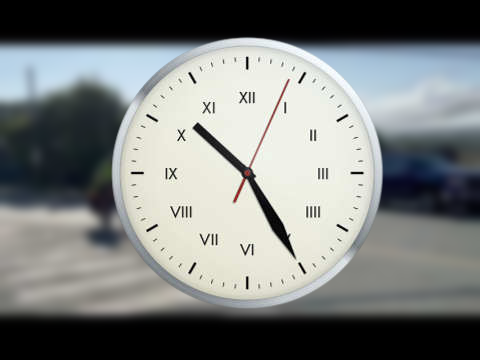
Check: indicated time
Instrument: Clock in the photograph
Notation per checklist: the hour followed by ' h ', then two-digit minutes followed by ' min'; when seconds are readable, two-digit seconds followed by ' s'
10 h 25 min 04 s
